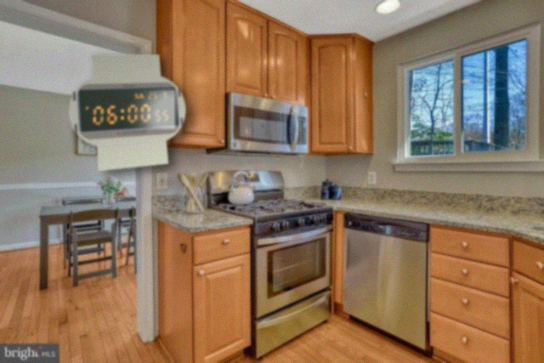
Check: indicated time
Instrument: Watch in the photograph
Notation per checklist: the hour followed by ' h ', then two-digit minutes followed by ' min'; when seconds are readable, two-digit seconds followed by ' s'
6 h 00 min 55 s
